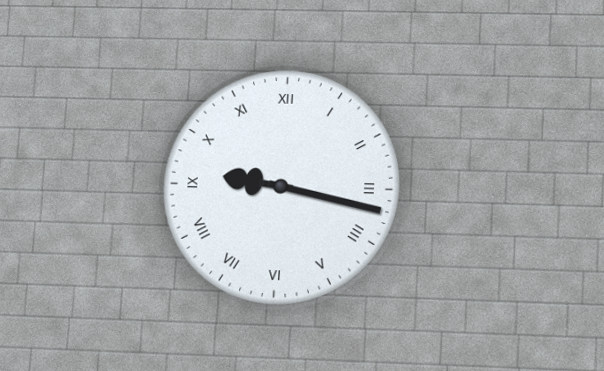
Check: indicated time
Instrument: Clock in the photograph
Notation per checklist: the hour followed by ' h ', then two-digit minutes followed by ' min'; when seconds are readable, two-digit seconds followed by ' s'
9 h 17 min
